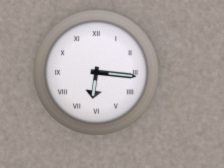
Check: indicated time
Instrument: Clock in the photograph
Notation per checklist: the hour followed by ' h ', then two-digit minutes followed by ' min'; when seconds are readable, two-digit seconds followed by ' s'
6 h 16 min
